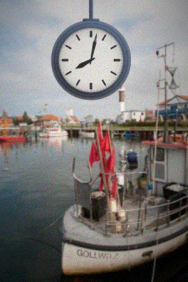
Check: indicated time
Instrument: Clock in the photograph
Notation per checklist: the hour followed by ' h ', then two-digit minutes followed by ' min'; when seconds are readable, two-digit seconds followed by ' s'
8 h 02 min
